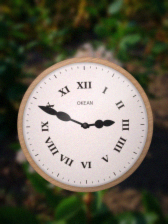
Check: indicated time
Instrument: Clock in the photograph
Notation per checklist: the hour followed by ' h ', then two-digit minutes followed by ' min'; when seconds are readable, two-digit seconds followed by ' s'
2 h 49 min
